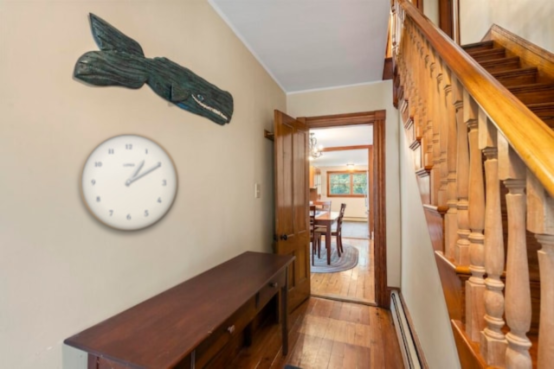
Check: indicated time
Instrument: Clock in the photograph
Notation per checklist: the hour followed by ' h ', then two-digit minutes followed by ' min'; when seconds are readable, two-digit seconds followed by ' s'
1 h 10 min
